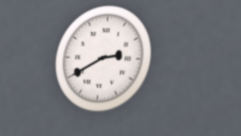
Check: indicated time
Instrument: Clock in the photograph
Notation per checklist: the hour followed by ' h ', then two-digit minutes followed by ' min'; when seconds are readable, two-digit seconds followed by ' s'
2 h 40 min
